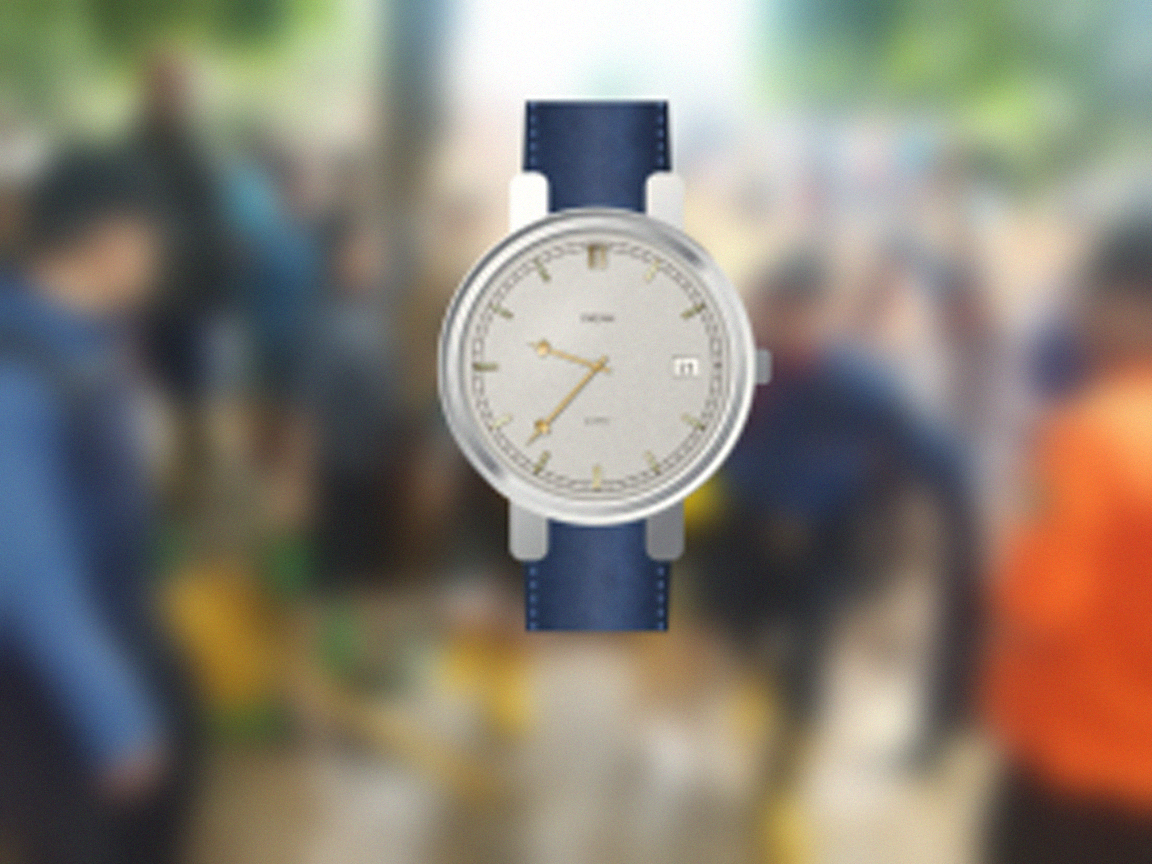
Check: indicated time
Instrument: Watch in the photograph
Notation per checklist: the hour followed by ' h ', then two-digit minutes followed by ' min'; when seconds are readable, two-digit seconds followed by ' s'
9 h 37 min
